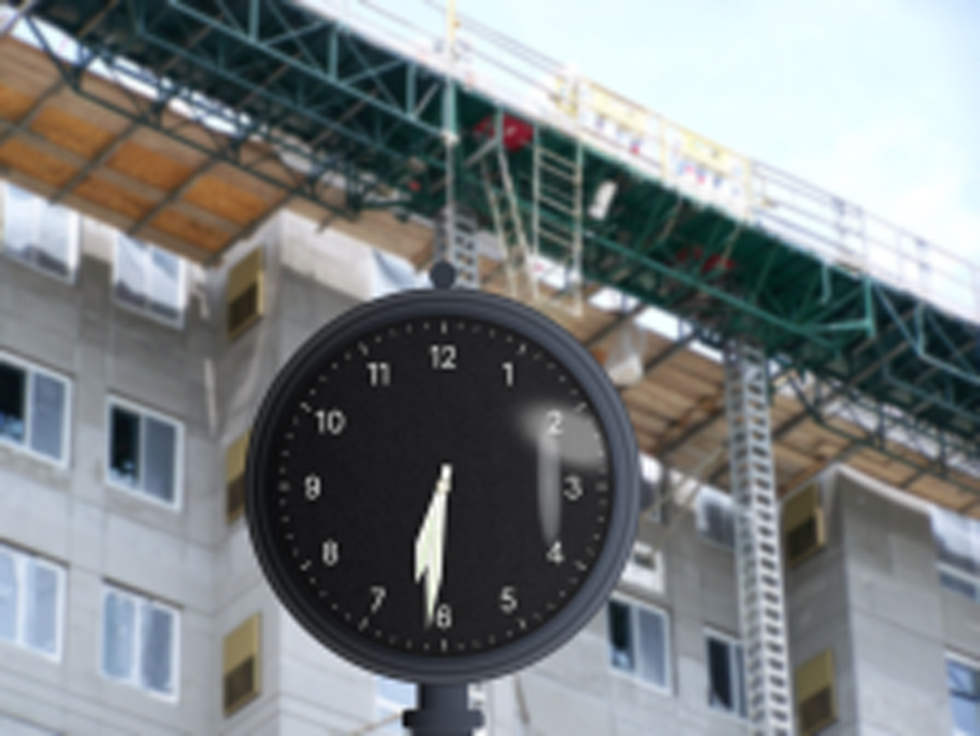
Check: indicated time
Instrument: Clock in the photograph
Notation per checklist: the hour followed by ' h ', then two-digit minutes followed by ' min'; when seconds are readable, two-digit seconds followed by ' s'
6 h 31 min
